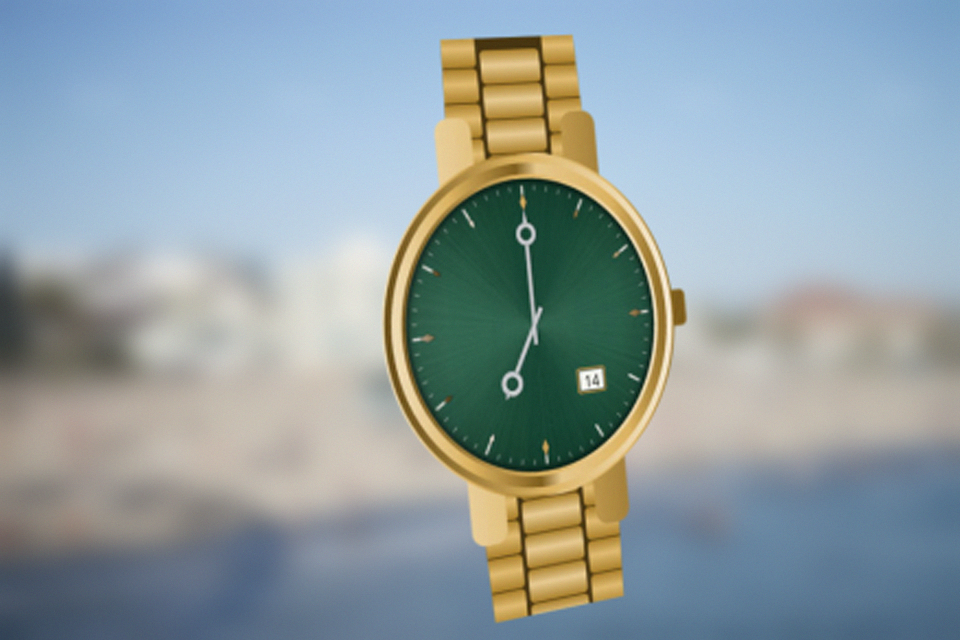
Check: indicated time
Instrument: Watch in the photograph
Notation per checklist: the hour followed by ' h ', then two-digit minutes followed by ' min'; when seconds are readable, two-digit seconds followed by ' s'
7 h 00 min
